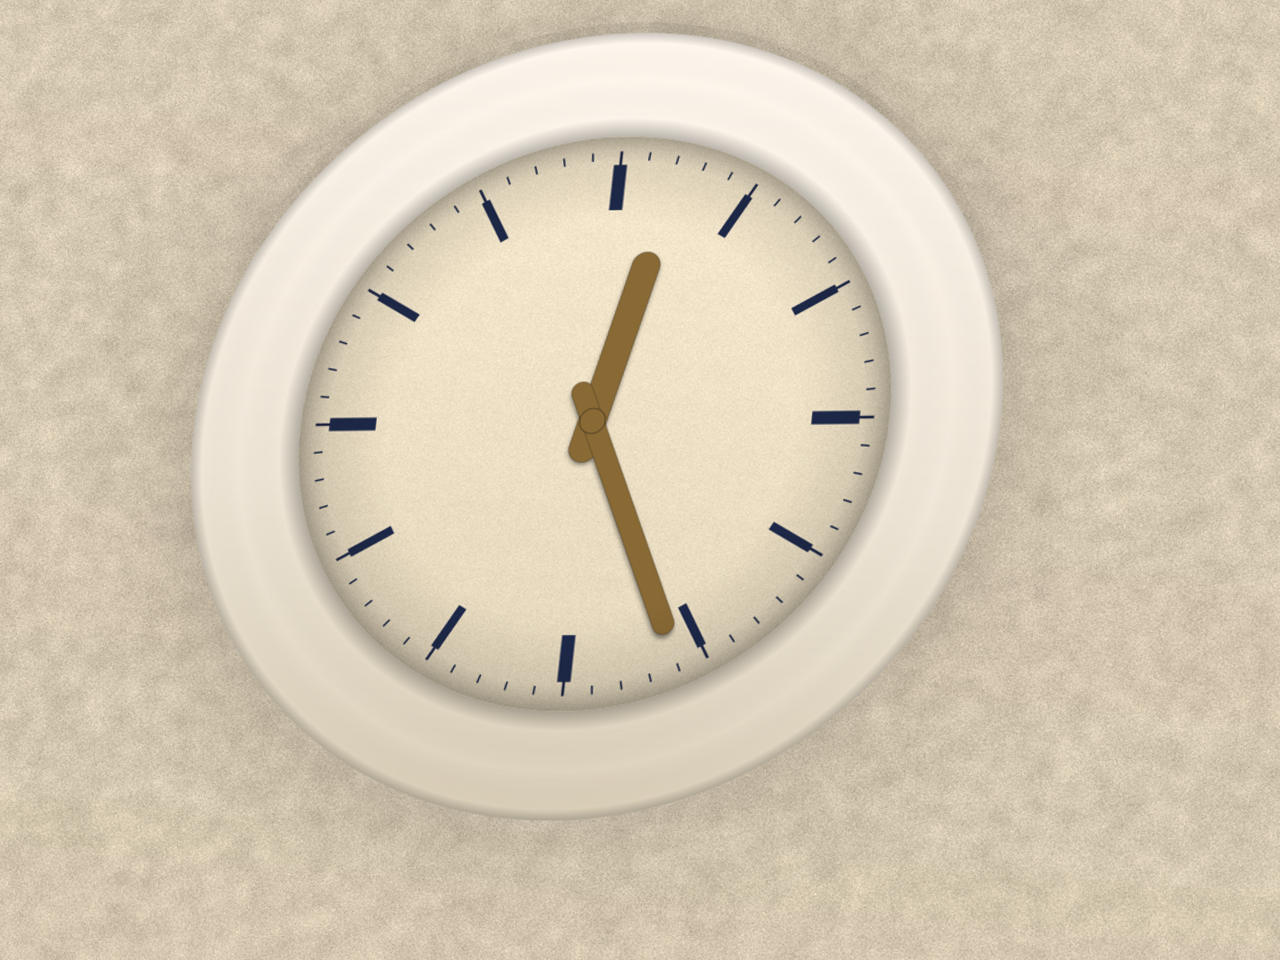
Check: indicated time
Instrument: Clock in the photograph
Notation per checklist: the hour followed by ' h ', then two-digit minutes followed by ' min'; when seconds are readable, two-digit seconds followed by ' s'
12 h 26 min
